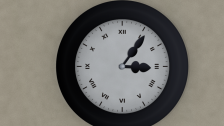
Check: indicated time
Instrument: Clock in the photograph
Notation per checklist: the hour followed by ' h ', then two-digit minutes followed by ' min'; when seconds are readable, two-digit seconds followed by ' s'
3 h 06 min
